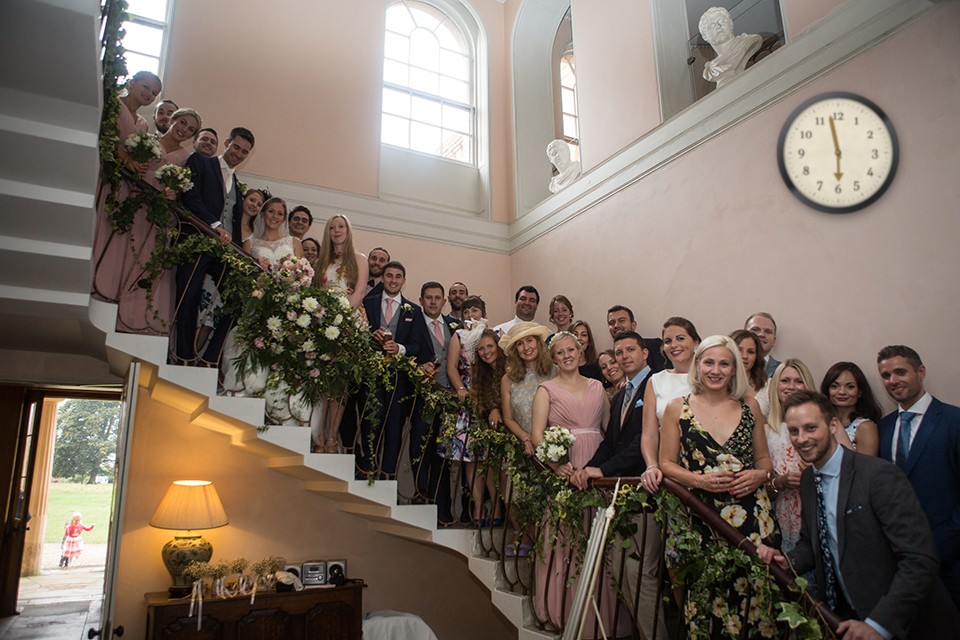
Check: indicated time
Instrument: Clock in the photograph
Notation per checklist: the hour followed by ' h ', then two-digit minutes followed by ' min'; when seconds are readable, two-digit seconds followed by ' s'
5 h 58 min
